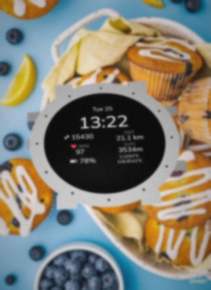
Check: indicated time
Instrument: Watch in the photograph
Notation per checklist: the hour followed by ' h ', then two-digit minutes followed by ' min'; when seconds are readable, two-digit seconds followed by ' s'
13 h 22 min
